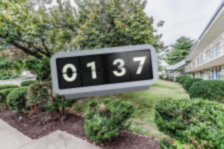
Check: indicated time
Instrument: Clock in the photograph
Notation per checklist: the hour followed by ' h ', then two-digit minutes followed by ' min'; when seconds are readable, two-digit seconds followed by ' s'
1 h 37 min
